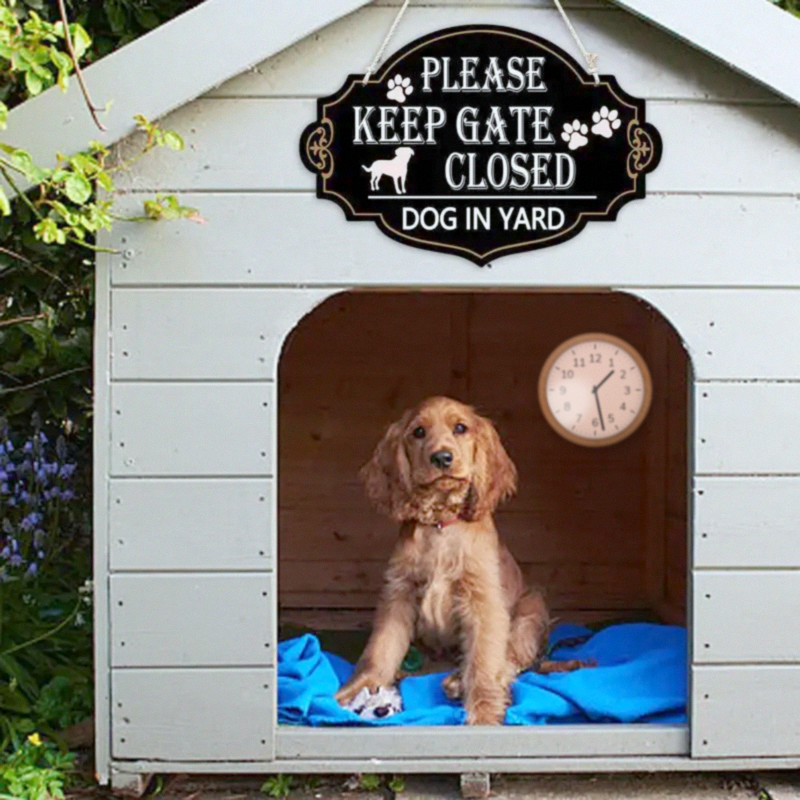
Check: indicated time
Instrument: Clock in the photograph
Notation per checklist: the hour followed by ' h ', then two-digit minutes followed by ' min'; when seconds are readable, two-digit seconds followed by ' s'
1 h 28 min
